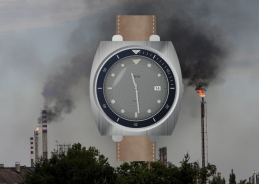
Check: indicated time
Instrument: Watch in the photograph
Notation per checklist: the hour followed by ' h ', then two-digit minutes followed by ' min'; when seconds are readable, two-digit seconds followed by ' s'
11 h 29 min
